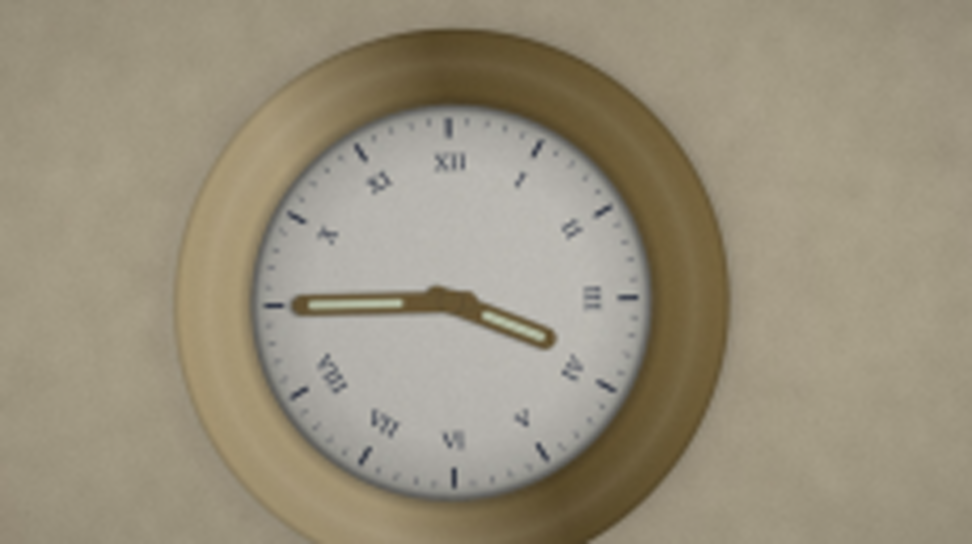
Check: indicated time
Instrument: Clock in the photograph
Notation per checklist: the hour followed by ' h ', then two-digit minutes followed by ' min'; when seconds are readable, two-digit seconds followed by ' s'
3 h 45 min
